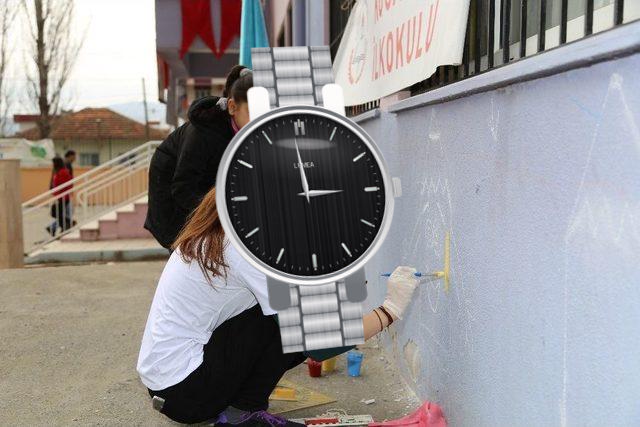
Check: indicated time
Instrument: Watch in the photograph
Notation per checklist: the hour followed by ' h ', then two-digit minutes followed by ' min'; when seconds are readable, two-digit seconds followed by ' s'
2 h 59 min
